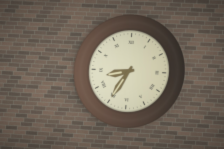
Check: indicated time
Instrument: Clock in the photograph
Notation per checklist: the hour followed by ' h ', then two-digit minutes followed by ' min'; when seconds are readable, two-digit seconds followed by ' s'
8 h 35 min
